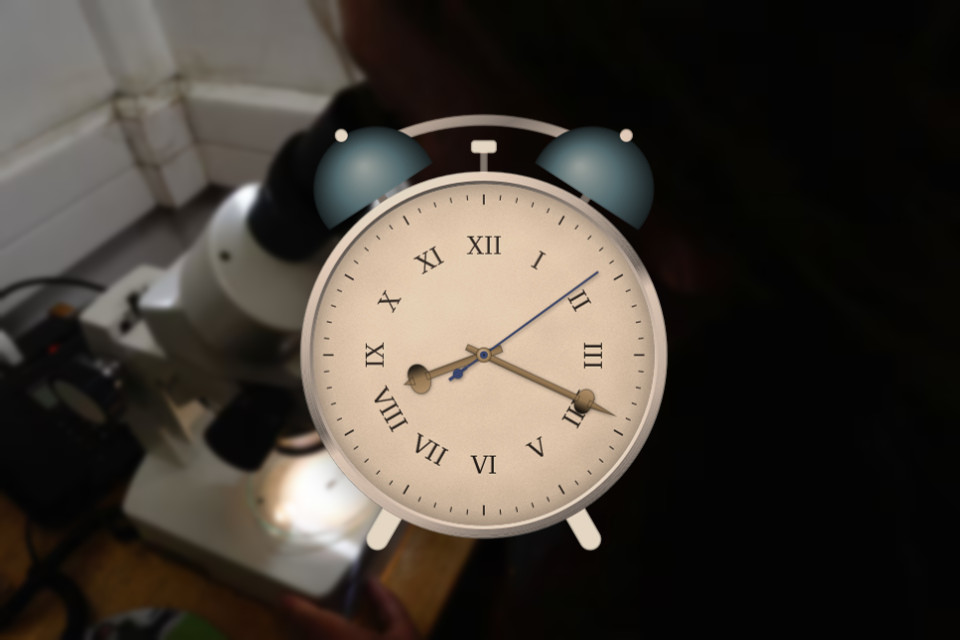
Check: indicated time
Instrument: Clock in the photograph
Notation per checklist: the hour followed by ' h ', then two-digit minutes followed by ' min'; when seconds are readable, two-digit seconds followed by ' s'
8 h 19 min 09 s
